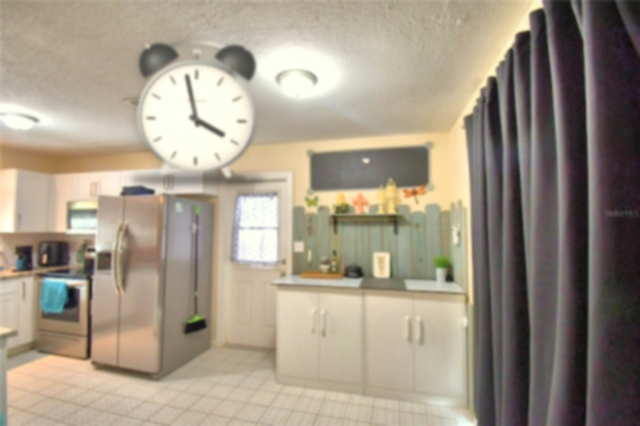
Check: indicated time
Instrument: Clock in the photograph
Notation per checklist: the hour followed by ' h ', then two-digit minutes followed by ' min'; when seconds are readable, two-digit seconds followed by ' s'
3 h 58 min
